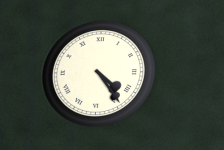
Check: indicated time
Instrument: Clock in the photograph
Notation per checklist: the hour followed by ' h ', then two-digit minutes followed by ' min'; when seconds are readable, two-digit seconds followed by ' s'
4 h 24 min
